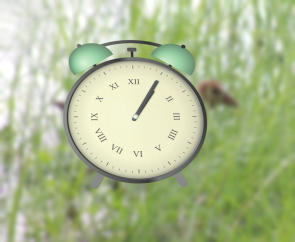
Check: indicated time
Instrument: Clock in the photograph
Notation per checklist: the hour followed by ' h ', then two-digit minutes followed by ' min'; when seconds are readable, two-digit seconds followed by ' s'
1 h 05 min
